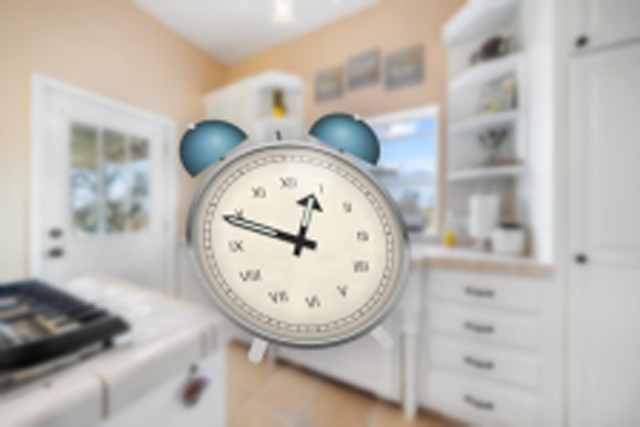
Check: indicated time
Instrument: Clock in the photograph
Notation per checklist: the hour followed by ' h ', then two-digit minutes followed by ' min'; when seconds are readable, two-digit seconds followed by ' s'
12 h 49 min
